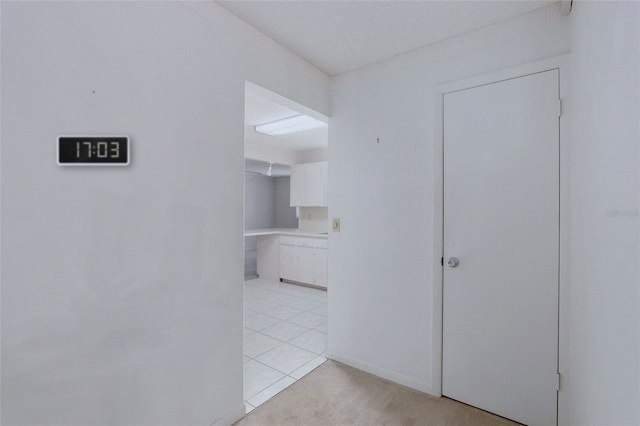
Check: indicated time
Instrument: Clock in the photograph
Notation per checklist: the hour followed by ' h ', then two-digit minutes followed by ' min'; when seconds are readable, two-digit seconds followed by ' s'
17 h 03 min
